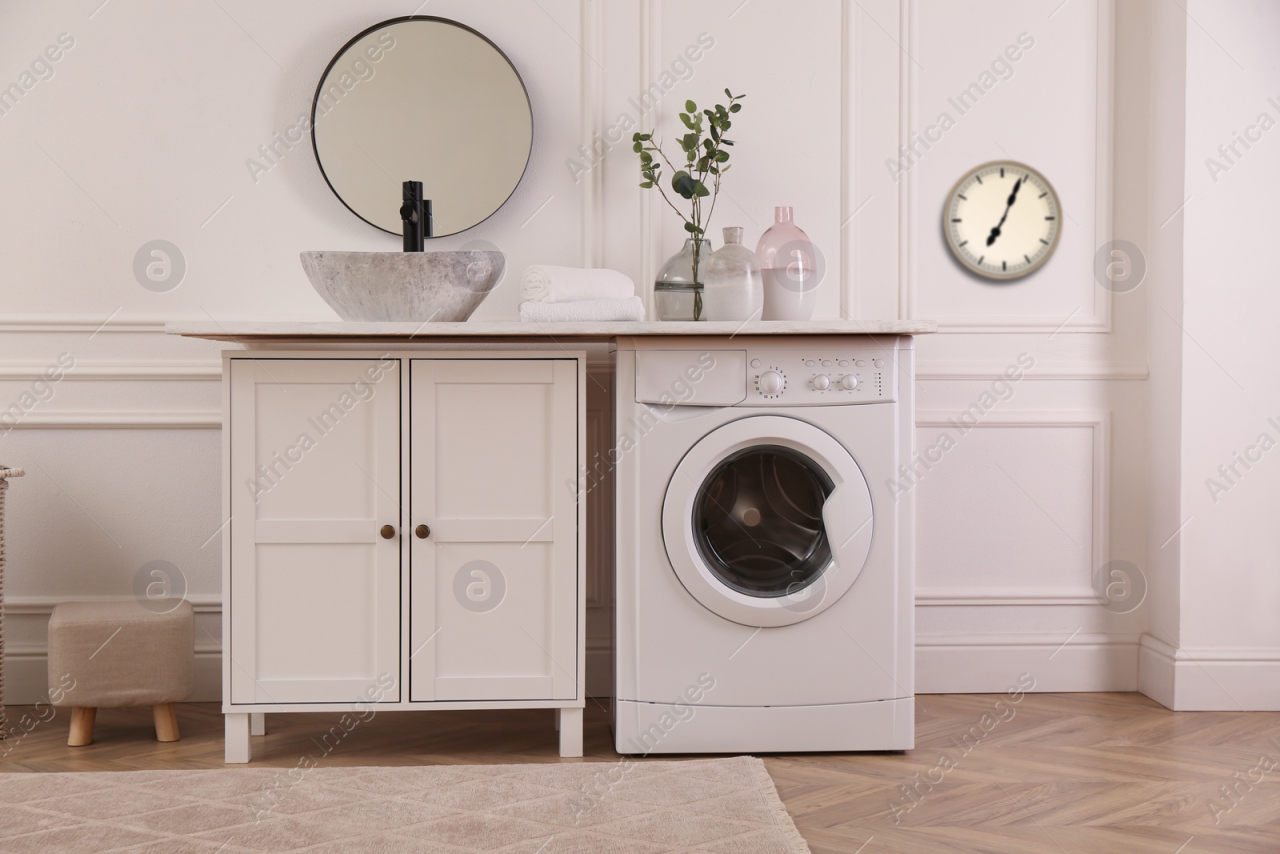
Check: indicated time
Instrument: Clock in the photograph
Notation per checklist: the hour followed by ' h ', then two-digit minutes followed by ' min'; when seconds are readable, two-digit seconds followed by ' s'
7 h 04 min
